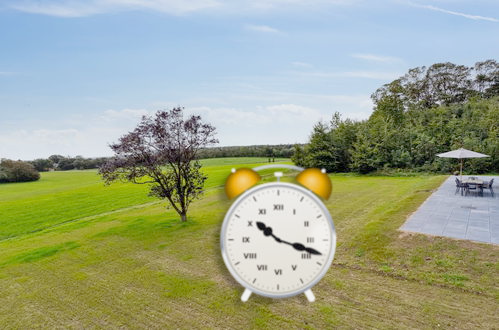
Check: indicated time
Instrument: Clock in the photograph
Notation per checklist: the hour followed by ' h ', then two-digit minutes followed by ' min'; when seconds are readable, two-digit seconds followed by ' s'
10 h 18 min
